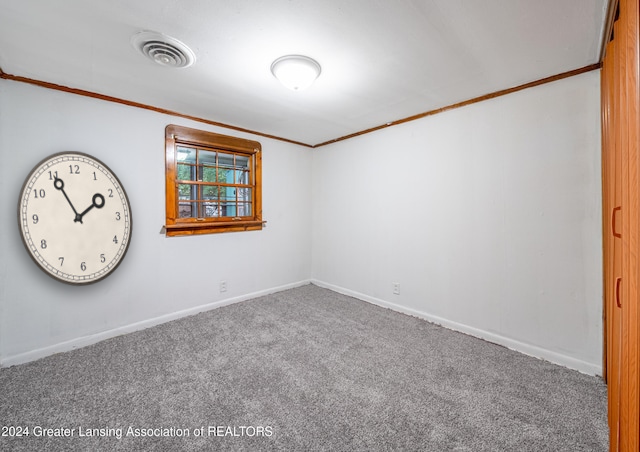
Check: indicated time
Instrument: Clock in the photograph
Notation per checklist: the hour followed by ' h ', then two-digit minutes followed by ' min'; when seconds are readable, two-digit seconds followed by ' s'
1 h 55 min
